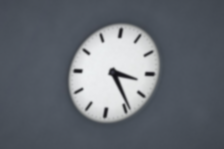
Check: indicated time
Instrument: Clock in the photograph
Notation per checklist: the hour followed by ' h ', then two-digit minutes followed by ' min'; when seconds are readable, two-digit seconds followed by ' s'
3 h 24 min
